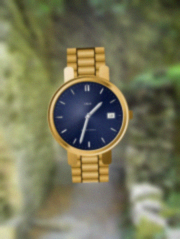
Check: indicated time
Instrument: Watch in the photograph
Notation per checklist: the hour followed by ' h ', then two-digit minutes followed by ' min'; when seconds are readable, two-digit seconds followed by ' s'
1 h 33 min
